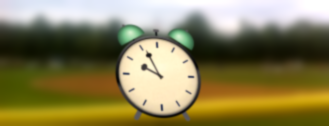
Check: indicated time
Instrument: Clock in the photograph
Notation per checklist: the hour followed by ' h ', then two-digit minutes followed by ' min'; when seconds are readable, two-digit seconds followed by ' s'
9 h 56 min
